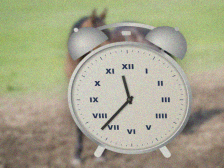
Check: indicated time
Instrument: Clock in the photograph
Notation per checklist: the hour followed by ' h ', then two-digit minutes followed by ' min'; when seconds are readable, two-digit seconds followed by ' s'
11 h 37 min
